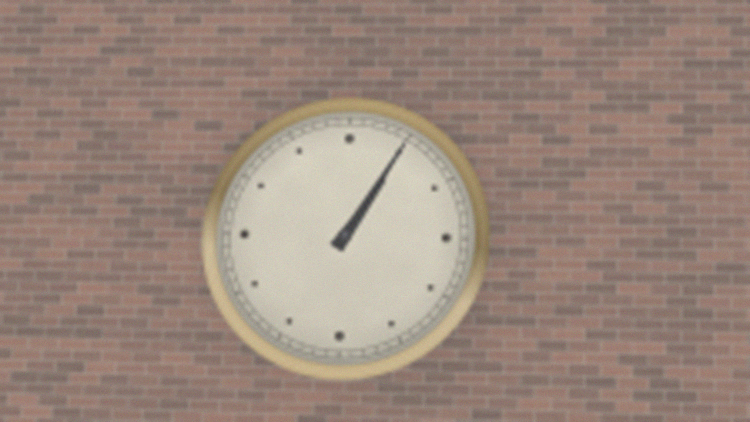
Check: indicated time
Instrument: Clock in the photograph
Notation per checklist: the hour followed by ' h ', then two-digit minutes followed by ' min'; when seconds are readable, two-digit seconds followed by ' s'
1 h 05 min
